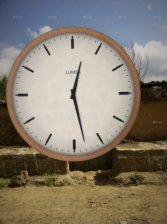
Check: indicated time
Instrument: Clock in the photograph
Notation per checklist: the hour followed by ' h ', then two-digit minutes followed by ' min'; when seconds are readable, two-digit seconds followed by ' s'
12 h 28 min
